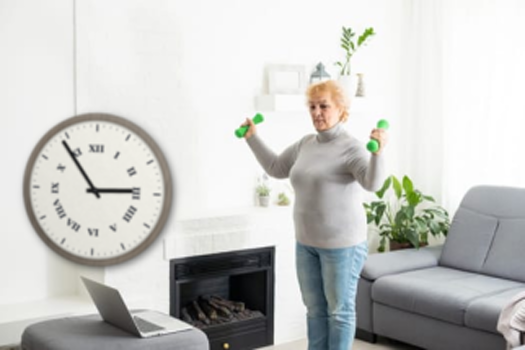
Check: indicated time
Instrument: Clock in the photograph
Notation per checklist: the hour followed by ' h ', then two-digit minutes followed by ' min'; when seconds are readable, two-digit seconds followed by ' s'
2 h 54 min
